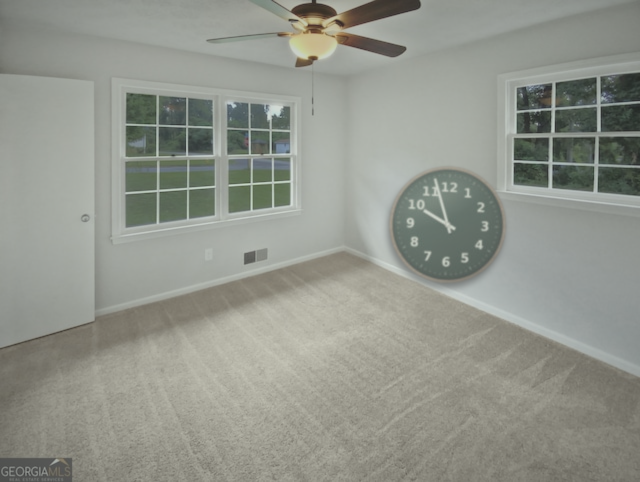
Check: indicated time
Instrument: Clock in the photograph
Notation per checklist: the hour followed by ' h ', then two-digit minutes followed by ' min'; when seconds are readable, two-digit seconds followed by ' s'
9 h 57 min
